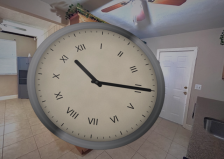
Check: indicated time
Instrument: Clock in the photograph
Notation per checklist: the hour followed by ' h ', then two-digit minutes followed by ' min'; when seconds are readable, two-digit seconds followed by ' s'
11 h 20 min
